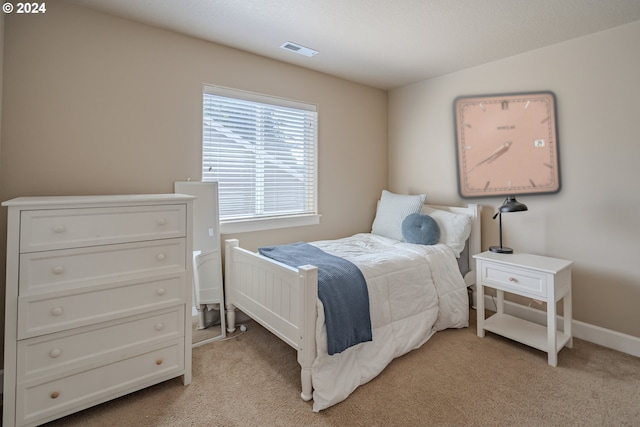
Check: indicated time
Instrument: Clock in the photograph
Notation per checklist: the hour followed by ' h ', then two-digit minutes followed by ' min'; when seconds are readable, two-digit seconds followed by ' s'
7 h 40 min
